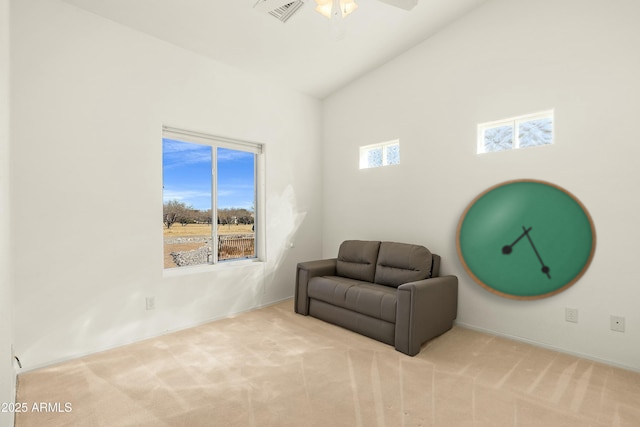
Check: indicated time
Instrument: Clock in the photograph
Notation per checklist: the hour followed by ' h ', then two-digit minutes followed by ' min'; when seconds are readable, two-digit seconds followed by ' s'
7 h 26 min
